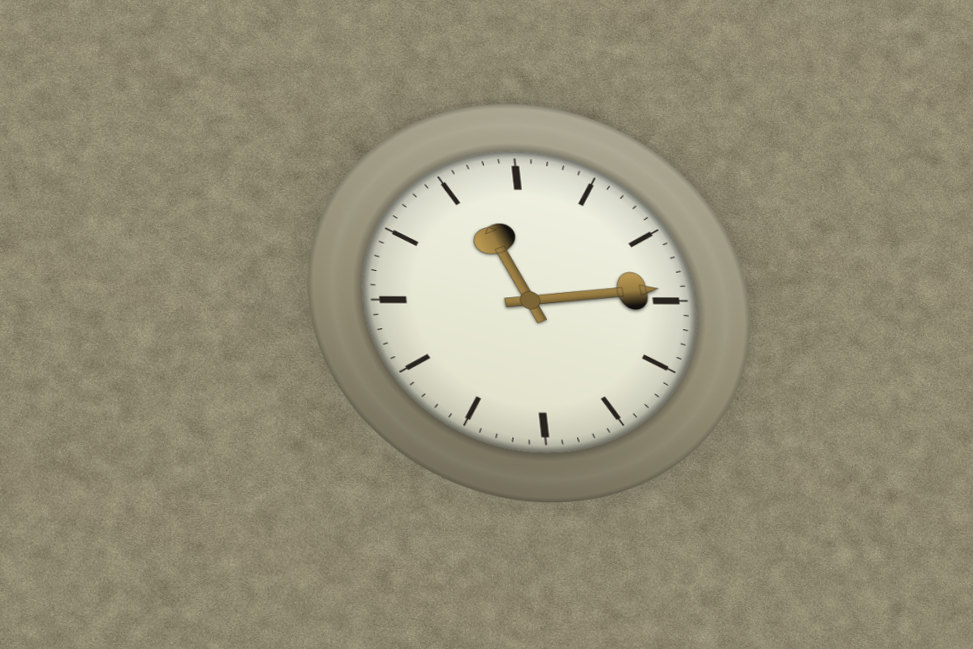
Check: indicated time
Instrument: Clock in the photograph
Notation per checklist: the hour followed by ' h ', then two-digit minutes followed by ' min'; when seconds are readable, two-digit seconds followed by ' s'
11 h 14 min
